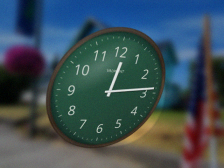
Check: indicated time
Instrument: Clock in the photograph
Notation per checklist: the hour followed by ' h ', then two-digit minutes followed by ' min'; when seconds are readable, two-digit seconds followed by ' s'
12 h 14 min
